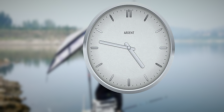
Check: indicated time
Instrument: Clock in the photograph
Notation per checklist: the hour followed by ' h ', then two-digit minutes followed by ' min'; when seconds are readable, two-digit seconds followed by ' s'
4 h 47 min
